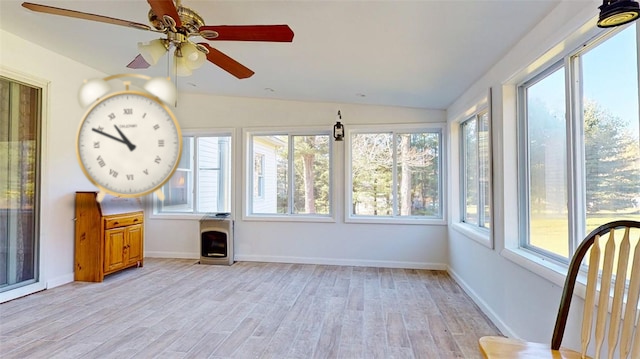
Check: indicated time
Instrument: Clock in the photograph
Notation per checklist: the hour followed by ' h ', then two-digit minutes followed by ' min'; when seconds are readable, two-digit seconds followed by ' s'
10 h 49 min
